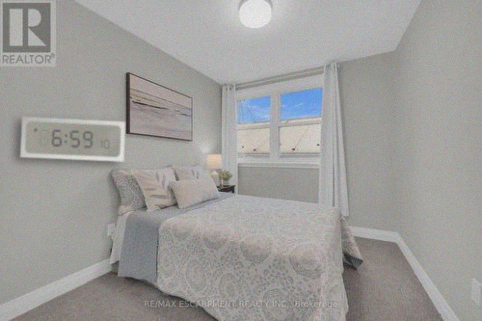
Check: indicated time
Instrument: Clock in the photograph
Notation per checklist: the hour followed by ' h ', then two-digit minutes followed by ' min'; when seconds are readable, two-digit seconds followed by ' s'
6 h 59 min 10 s
